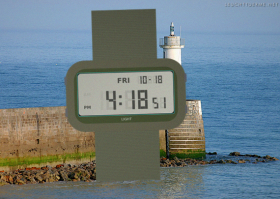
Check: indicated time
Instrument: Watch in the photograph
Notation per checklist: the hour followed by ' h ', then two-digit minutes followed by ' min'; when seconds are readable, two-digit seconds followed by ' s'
4 h 18 min 51 s
